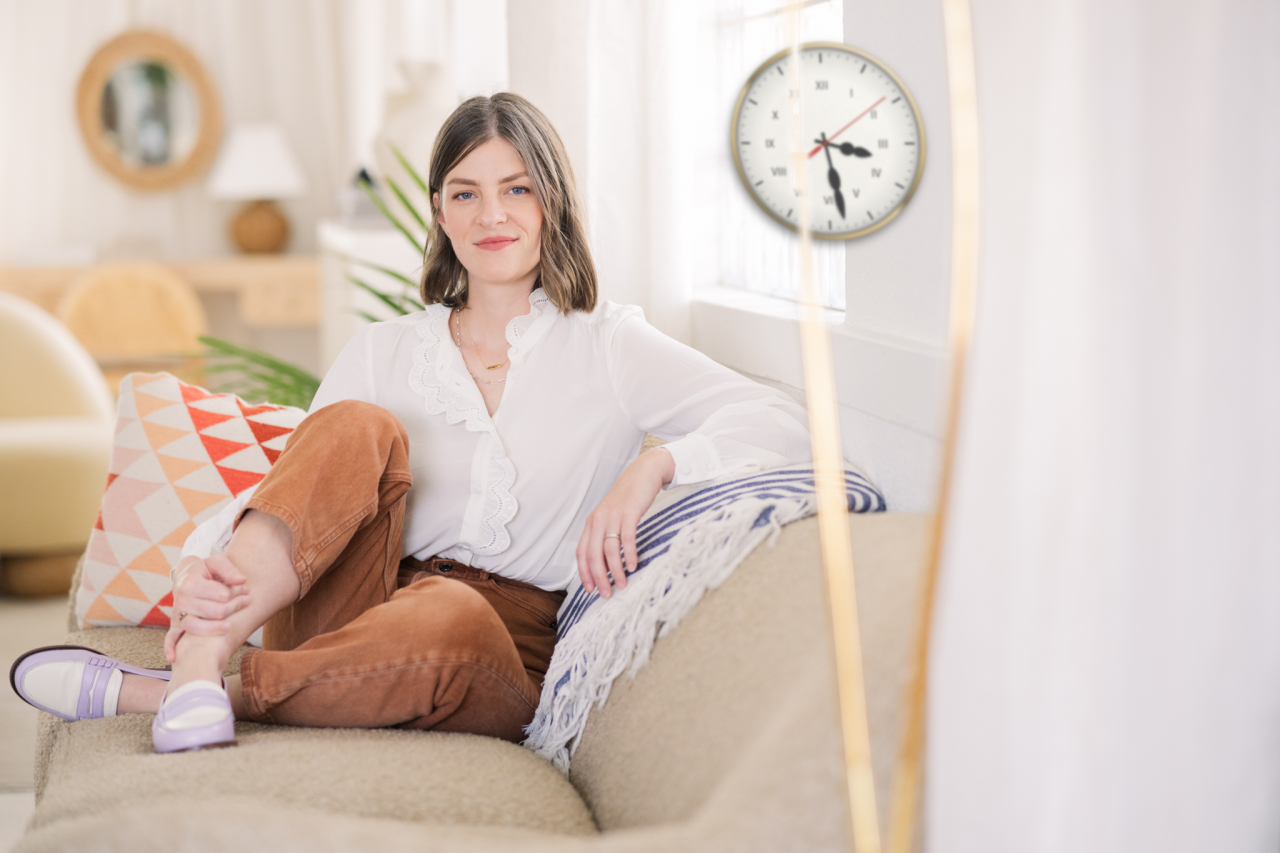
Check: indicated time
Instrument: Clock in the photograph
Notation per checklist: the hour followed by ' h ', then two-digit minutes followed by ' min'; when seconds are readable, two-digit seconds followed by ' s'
3 h 28 min 09 s
